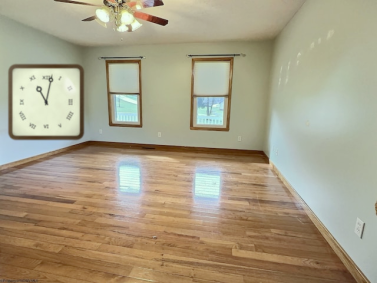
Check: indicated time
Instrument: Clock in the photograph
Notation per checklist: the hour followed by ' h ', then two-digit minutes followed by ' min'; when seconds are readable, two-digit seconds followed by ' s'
11 h 02 min
